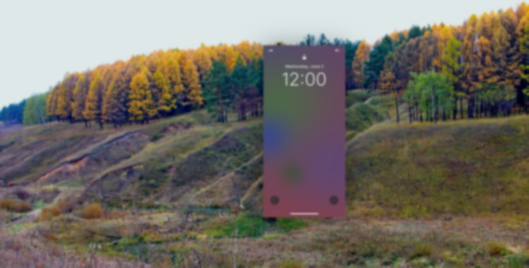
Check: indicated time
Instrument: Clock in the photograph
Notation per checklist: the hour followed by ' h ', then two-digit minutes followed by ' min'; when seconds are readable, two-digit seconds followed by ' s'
12 h 00 min
